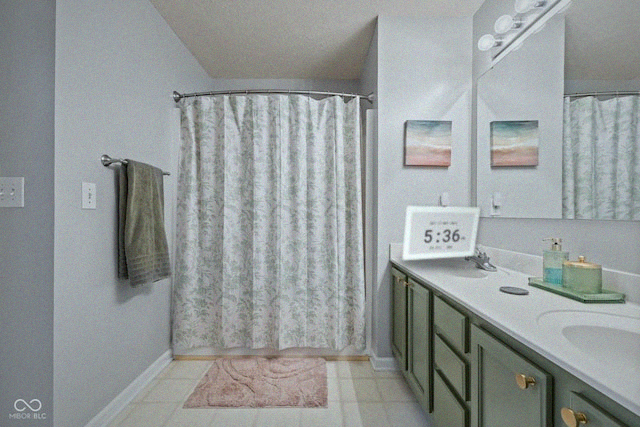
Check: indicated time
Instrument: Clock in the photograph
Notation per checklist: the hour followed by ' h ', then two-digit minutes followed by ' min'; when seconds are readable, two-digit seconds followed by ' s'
5 h 36 min
